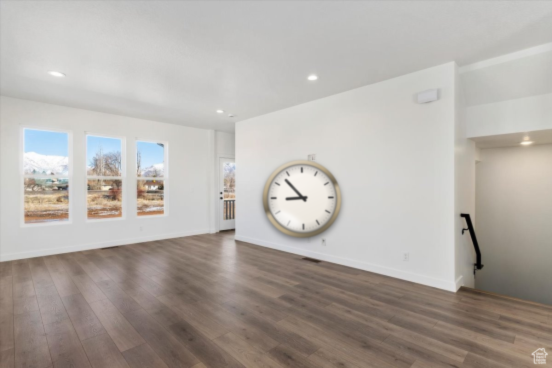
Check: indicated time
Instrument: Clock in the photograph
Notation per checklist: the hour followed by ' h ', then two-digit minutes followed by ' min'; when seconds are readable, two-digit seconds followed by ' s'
8 h 53 min
